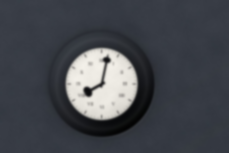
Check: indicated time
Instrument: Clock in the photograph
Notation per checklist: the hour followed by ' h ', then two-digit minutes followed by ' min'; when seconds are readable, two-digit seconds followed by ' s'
8 h 02 min
